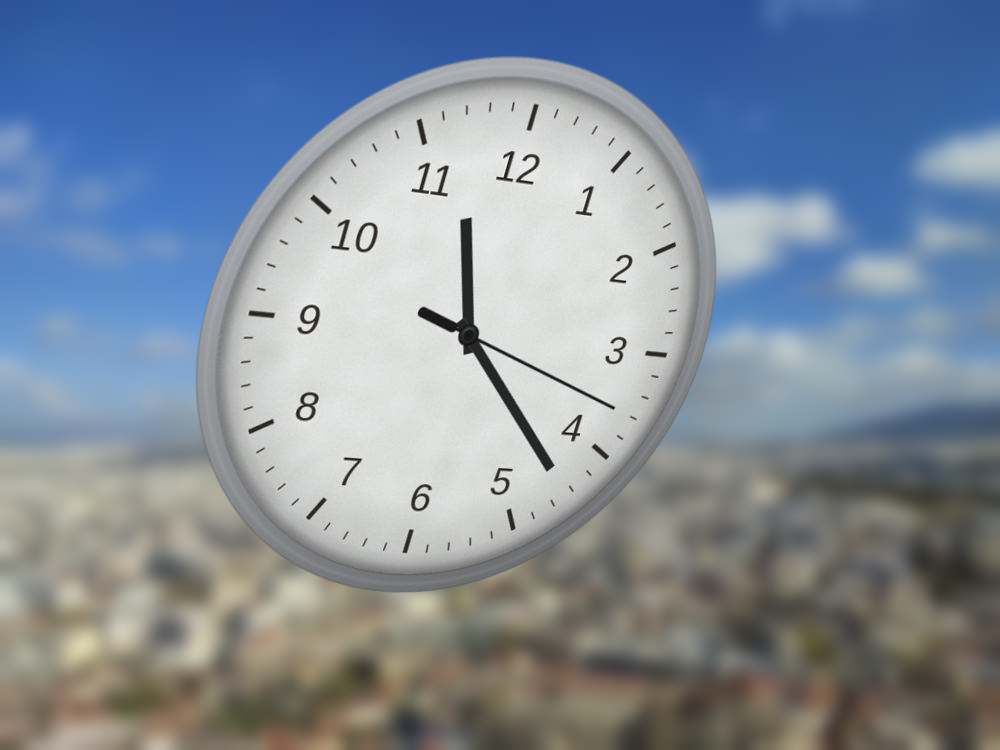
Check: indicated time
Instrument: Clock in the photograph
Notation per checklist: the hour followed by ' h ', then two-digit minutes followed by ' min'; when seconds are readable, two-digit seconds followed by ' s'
11 h 22 min 18 s
